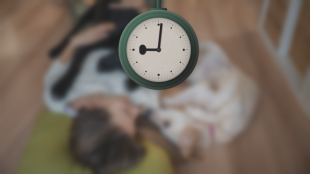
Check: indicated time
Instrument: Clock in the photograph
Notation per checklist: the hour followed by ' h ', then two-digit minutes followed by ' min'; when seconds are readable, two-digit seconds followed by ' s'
9 h 01 min
